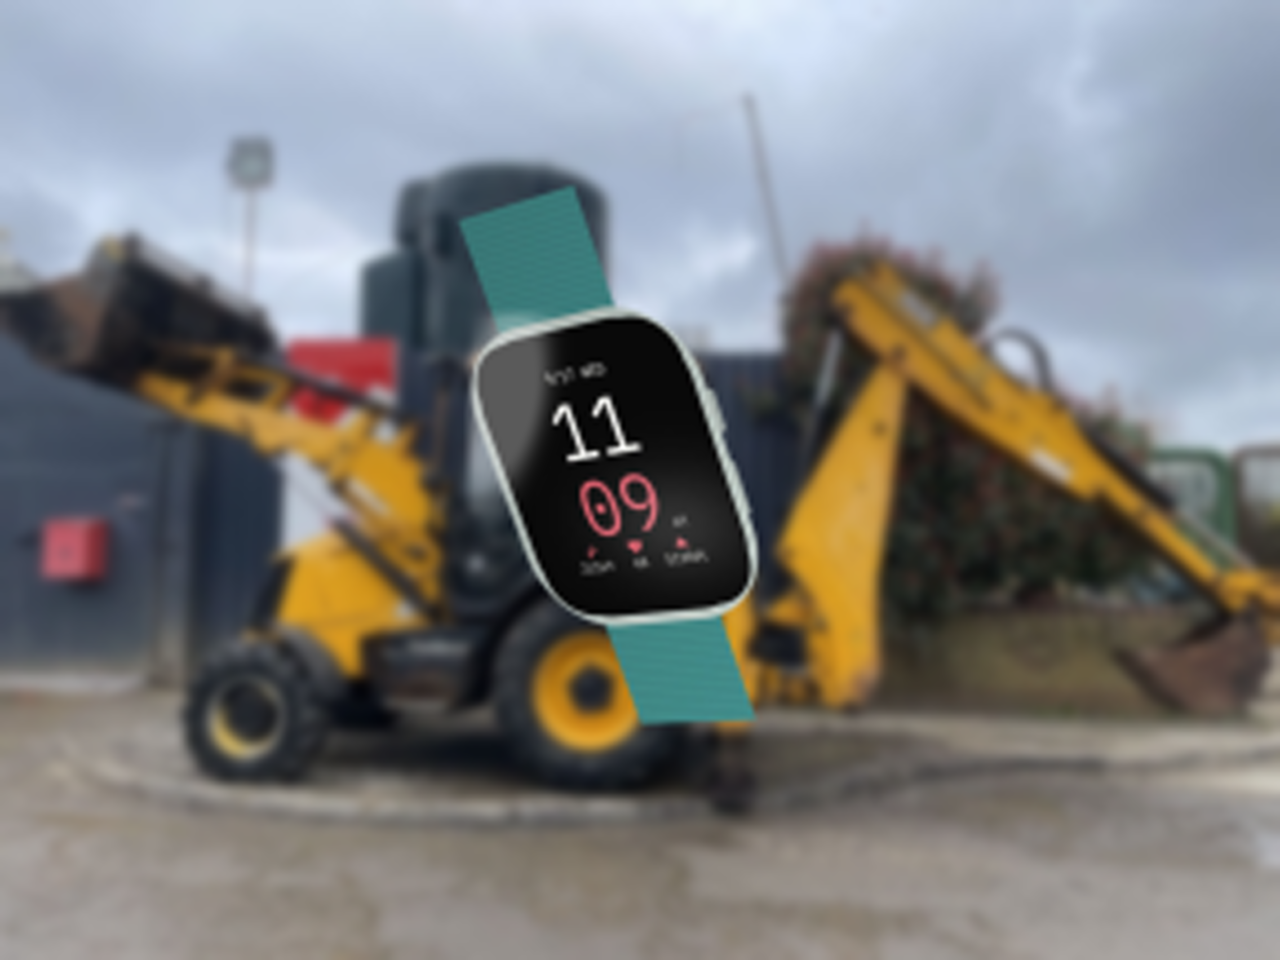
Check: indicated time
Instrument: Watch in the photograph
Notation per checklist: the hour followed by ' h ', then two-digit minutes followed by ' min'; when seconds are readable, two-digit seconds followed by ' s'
11 h 09 min
